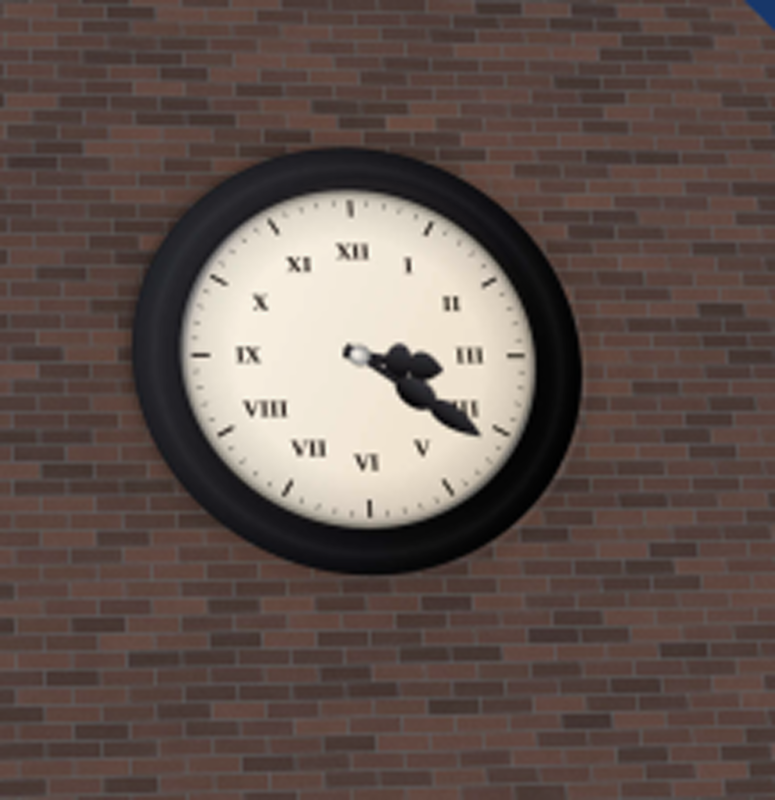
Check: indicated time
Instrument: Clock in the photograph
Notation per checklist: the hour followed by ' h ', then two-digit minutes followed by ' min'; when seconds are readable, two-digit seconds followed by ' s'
3 h 21 min
